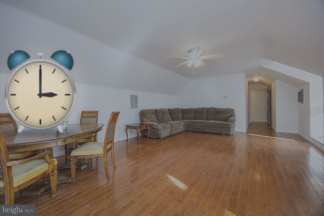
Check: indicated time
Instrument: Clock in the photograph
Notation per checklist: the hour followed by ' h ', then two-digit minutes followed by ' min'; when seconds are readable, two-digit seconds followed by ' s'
3 h 00 min
